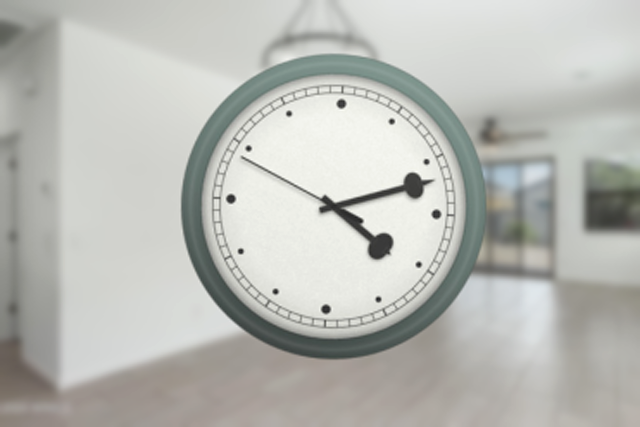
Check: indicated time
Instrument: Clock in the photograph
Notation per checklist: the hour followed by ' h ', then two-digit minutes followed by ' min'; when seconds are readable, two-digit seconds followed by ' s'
4 h 11 min 49 s
